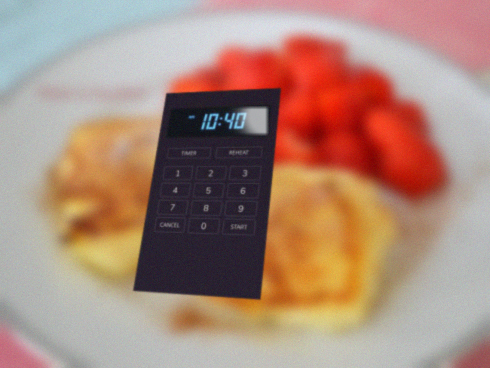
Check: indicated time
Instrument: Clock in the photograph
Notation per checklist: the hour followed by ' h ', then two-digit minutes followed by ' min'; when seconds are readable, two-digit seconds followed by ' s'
10 h 40 min
